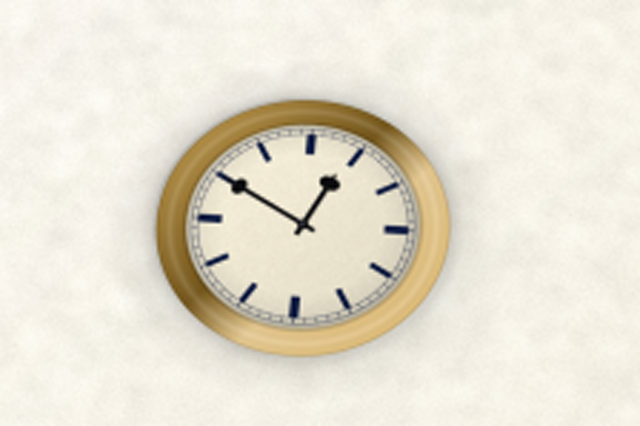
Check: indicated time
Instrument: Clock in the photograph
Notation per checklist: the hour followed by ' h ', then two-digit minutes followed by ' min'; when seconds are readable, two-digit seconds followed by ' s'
12 h 50 min
